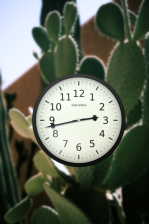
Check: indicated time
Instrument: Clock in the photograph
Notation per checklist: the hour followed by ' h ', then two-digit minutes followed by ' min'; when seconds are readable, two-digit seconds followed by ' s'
2 h 43 min
